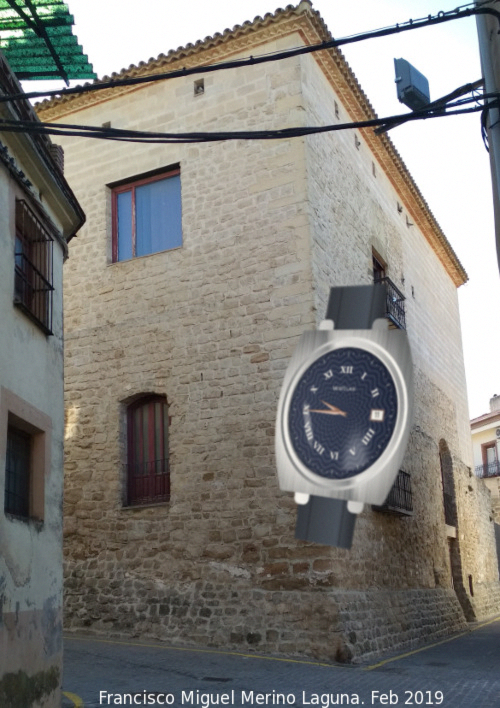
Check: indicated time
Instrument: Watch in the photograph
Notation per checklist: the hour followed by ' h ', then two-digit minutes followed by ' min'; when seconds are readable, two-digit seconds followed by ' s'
9 h 45 min
